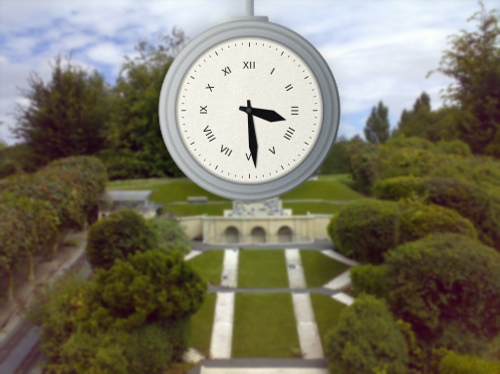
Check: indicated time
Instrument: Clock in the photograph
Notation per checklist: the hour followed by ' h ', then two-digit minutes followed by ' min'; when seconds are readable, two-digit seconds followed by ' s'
3 h 29 min
